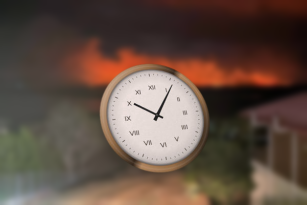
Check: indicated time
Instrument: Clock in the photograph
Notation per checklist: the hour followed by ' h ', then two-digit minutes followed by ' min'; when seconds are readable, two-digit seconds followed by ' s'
10 h 06 min
